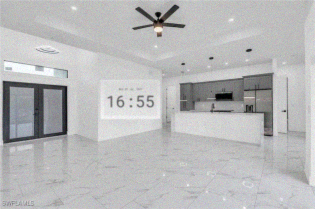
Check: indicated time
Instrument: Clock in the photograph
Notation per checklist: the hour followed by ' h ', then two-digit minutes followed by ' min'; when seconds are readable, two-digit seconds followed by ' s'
16 h 55 min
